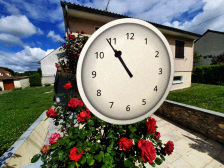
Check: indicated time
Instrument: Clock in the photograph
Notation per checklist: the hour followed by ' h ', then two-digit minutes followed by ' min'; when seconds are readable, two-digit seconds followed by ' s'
10 h 54 min
